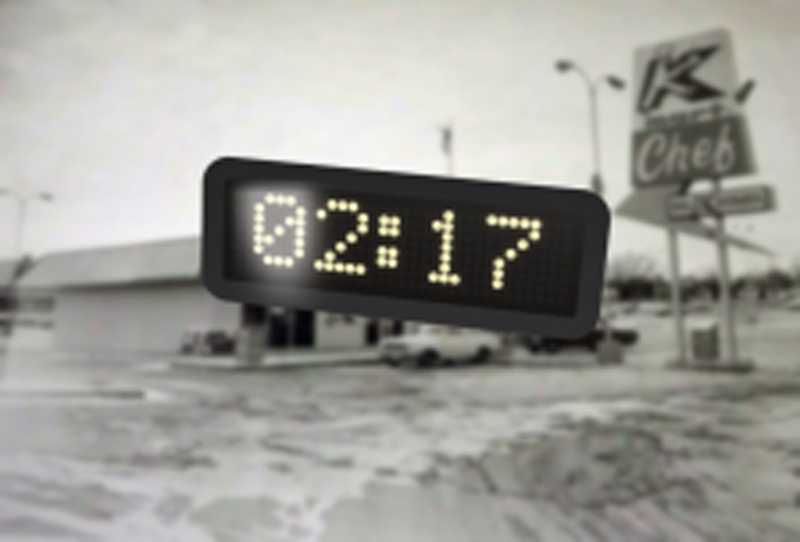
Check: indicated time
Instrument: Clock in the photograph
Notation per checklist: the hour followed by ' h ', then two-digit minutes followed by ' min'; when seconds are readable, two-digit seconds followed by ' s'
2 h 17 min
